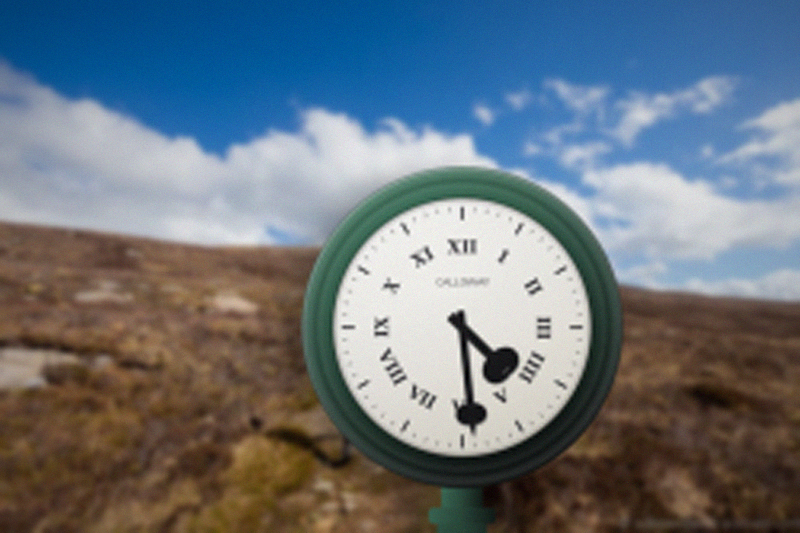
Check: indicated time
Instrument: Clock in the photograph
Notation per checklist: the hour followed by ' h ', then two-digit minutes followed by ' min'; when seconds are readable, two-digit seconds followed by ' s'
4 h 29 min
